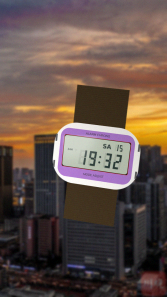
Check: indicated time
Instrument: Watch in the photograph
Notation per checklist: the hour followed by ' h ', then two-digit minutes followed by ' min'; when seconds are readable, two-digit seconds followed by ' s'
19 h 32 min
